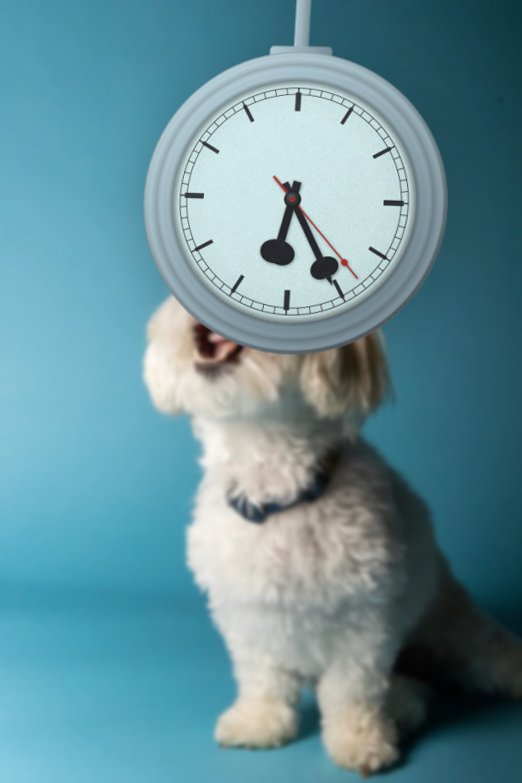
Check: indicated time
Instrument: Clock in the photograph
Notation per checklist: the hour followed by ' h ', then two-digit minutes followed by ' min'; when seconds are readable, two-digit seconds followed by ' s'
6 h 25 min 23 s
